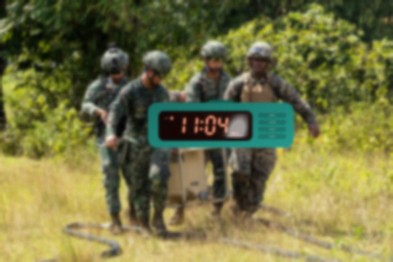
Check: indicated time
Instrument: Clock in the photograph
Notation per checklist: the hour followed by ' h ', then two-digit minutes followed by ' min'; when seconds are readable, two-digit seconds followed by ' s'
11 h 04 min
